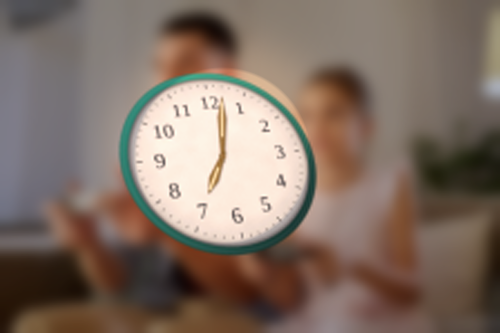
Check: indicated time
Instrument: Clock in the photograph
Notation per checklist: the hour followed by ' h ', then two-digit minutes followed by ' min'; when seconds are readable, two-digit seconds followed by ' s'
7 h 02 min
